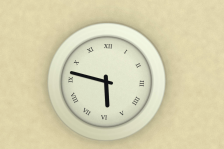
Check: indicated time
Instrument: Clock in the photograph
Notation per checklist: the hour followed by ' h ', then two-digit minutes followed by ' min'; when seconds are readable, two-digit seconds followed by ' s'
5 h 47 min
